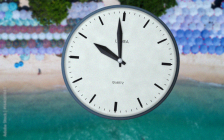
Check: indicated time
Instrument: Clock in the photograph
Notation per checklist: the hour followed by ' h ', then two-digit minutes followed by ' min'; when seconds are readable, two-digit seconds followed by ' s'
9 h 59 min
